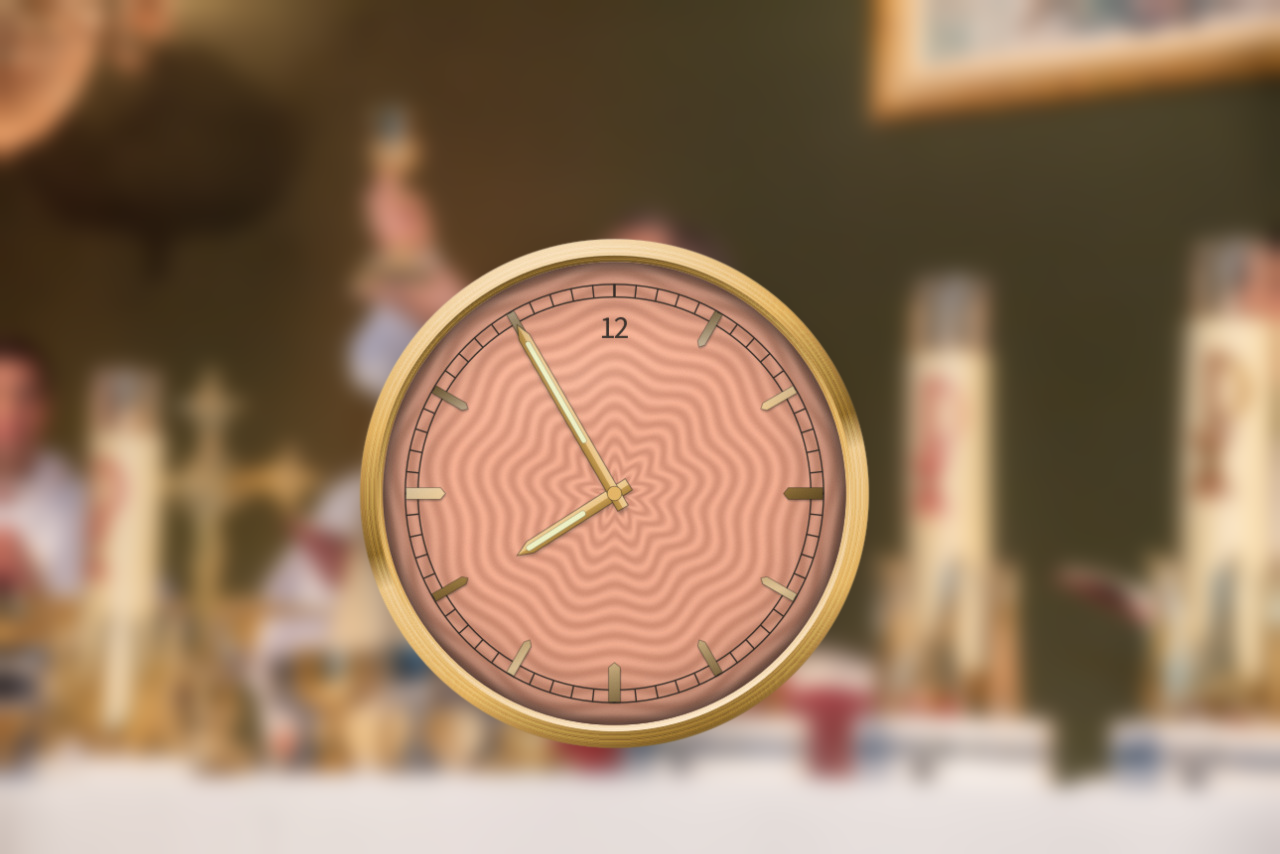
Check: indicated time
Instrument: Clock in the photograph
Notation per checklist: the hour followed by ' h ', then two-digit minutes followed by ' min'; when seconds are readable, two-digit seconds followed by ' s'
7 h 55 min
